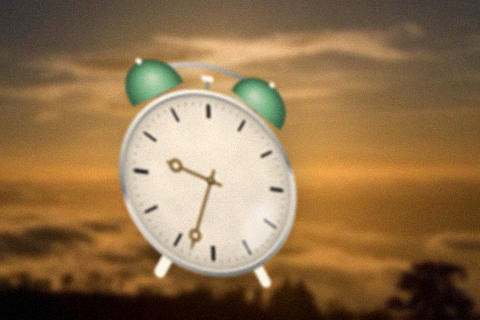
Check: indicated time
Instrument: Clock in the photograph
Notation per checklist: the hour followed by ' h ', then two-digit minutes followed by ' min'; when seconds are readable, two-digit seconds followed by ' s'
9 h 33 min
